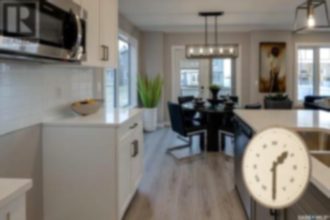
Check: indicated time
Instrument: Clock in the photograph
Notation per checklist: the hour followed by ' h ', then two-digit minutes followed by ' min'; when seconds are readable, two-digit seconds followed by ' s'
1 h 30 min
